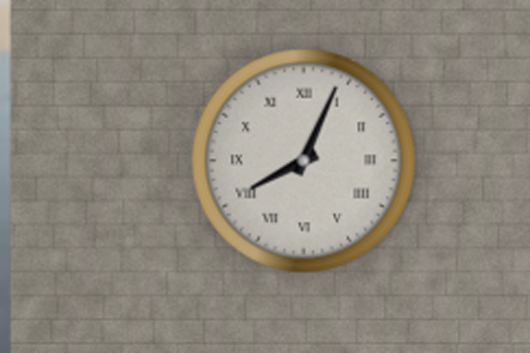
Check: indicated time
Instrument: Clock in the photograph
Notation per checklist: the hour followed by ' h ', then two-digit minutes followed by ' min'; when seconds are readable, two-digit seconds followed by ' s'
8 h 04 min
